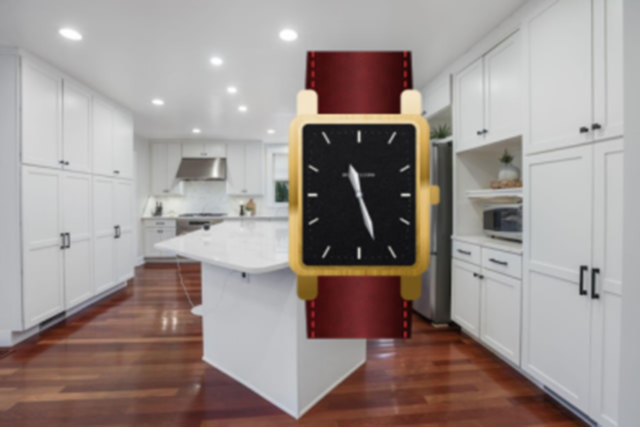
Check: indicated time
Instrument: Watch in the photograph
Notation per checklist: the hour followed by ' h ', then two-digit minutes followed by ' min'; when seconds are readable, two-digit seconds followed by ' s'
11 h 27 min
